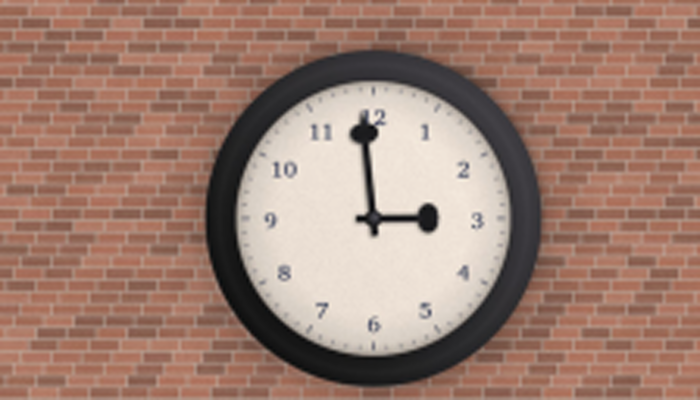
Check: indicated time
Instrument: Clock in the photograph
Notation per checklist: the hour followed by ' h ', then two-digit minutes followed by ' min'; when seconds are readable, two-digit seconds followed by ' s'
2 h 59 min
